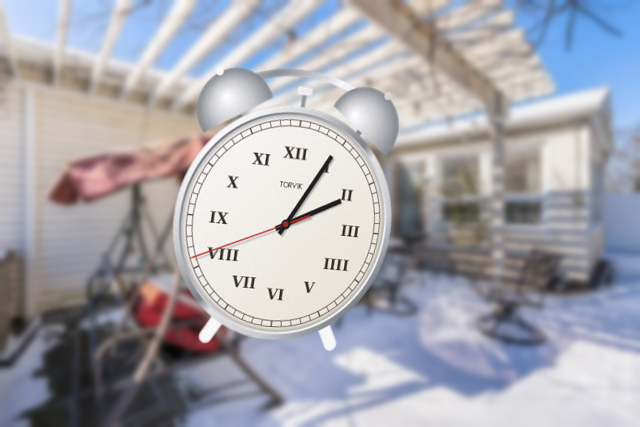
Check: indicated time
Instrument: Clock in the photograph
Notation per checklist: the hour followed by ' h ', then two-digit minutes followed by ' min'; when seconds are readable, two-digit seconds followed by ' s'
2 h 04 min 41 s
